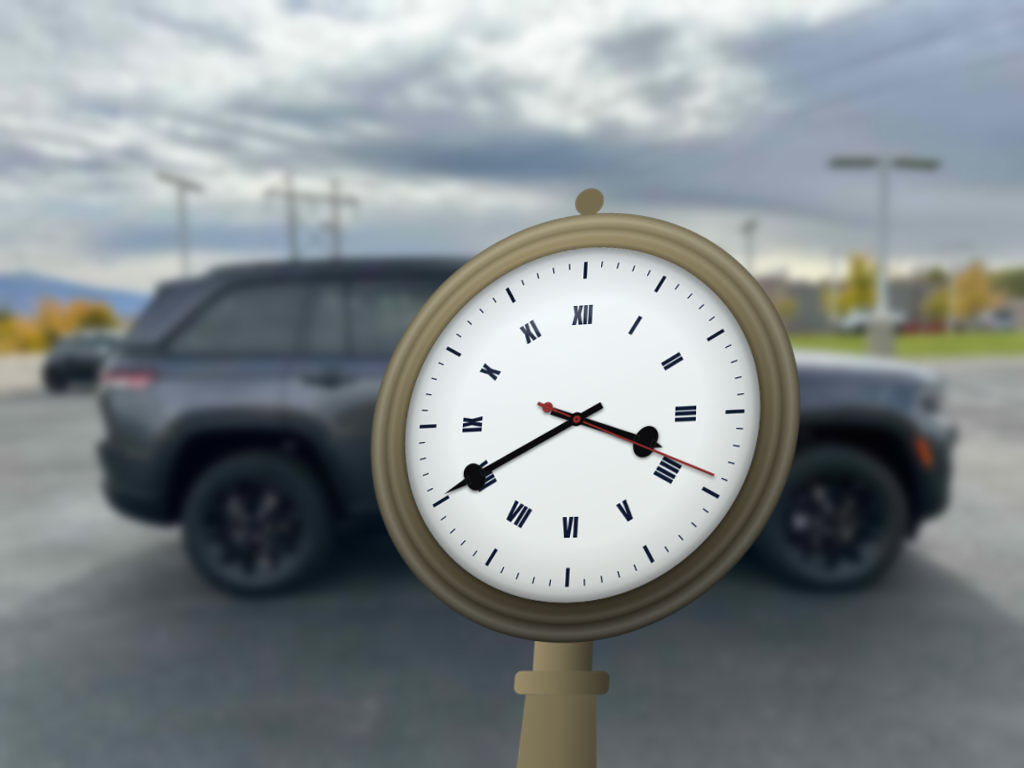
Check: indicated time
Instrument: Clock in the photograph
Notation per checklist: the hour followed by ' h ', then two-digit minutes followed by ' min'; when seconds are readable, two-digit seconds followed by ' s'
3 h 40 min 19 s
